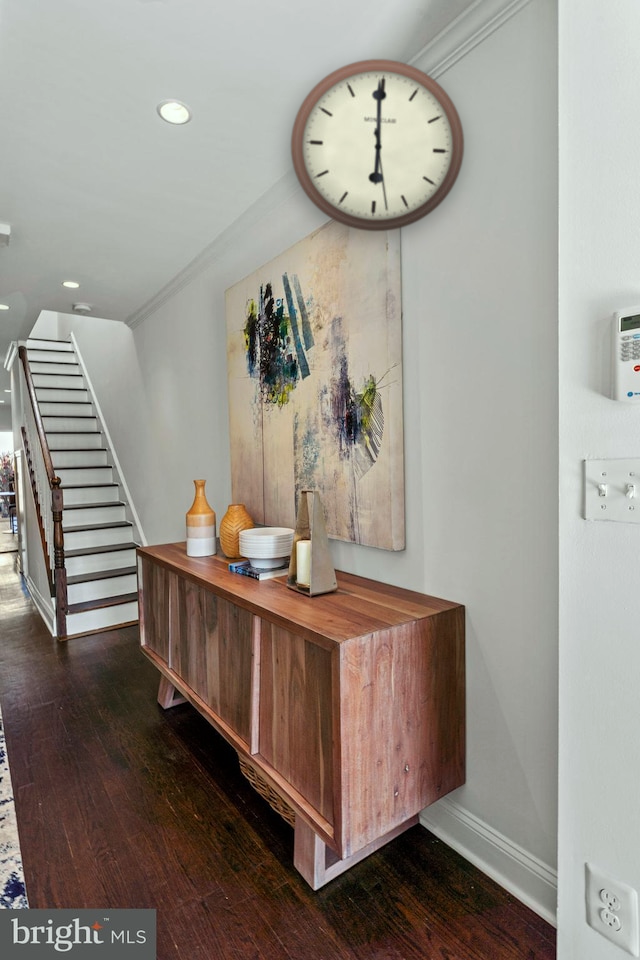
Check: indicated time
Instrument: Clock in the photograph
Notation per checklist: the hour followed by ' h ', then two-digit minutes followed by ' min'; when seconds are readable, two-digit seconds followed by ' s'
5 h 59 min 28 s
